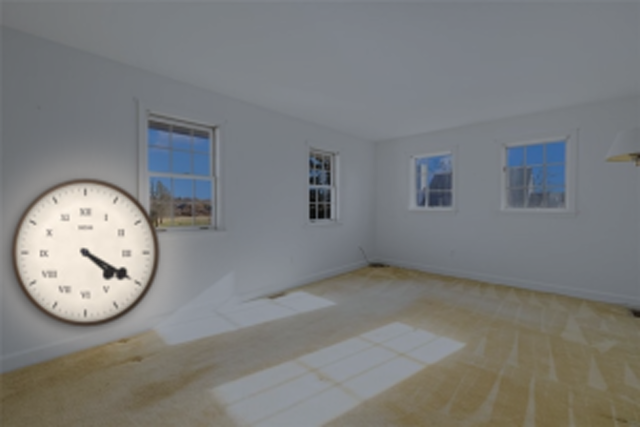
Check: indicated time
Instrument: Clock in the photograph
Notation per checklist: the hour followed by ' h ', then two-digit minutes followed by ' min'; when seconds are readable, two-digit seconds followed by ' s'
4 h 20 min
